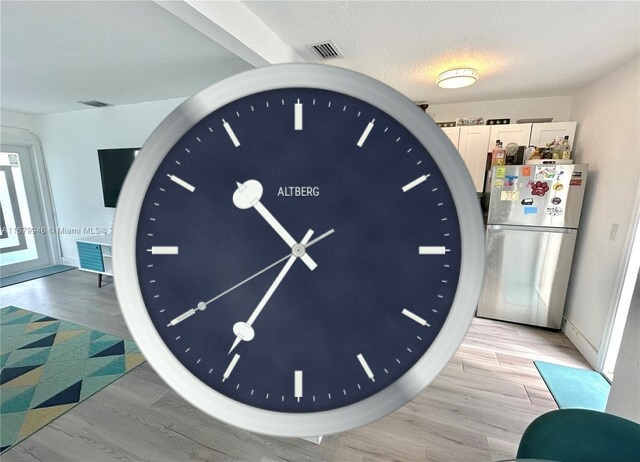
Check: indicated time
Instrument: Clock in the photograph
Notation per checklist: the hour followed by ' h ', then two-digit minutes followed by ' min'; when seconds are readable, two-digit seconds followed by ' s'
10 h 35 min 40 s
